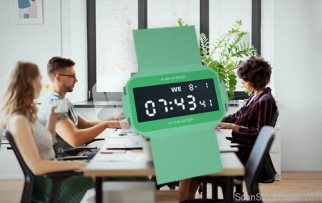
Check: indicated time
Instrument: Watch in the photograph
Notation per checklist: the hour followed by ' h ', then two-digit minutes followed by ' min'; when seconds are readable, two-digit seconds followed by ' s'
7 h 43 min 41 s
